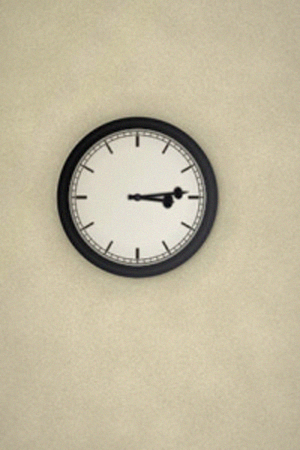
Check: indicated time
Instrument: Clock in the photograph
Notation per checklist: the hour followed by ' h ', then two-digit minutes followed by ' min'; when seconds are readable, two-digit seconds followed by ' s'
3 h 14 min
